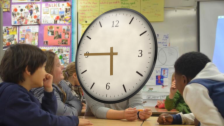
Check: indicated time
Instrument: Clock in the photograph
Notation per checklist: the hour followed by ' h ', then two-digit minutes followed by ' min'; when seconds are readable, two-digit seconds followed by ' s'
5 h 45 min
